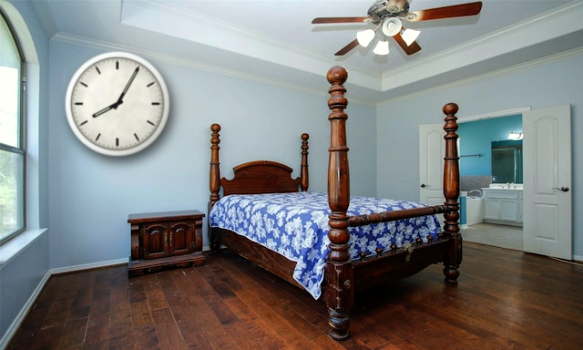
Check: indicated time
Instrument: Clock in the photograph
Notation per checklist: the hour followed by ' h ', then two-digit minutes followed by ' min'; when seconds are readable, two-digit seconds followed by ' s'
8 h 05 min
